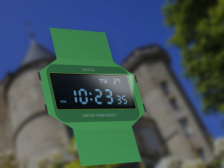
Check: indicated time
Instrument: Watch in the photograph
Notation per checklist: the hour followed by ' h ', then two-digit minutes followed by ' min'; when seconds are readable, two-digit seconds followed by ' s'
10 h 23 min 35 s
